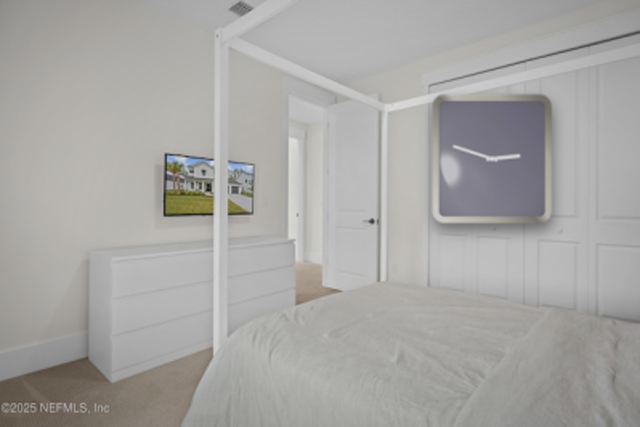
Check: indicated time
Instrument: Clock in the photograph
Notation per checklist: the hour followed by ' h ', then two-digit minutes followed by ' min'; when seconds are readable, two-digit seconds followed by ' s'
2 h 48 min
